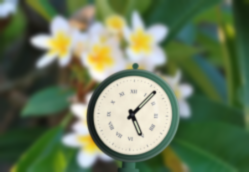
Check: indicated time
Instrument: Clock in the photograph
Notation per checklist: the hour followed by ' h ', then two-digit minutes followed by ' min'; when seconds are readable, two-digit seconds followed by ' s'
5 h 07 min
